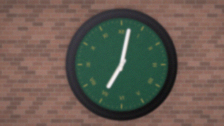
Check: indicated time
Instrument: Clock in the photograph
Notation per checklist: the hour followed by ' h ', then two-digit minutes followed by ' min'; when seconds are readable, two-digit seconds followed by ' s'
7 h 02 min
